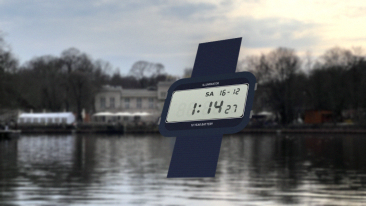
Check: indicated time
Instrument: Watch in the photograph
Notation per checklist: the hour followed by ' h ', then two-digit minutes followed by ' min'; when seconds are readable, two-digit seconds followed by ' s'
1 h 14 min 27 s
